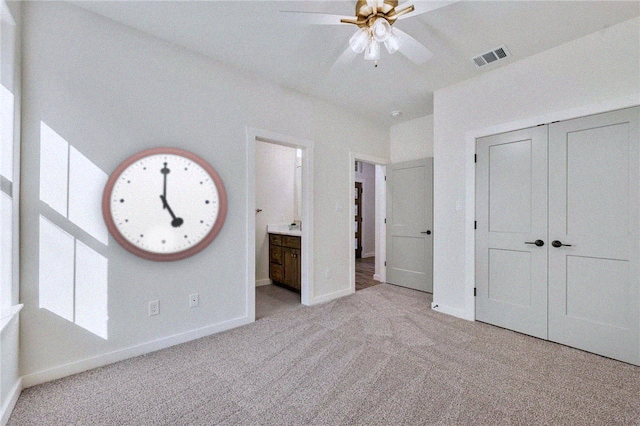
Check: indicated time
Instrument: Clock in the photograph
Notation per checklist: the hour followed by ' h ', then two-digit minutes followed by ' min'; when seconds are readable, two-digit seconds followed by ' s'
5 h 00 min
